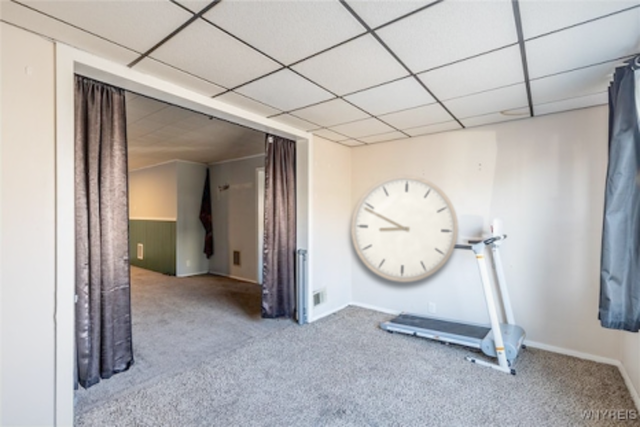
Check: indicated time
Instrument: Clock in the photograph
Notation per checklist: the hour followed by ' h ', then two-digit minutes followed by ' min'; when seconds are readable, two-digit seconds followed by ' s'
8 h 49 min
